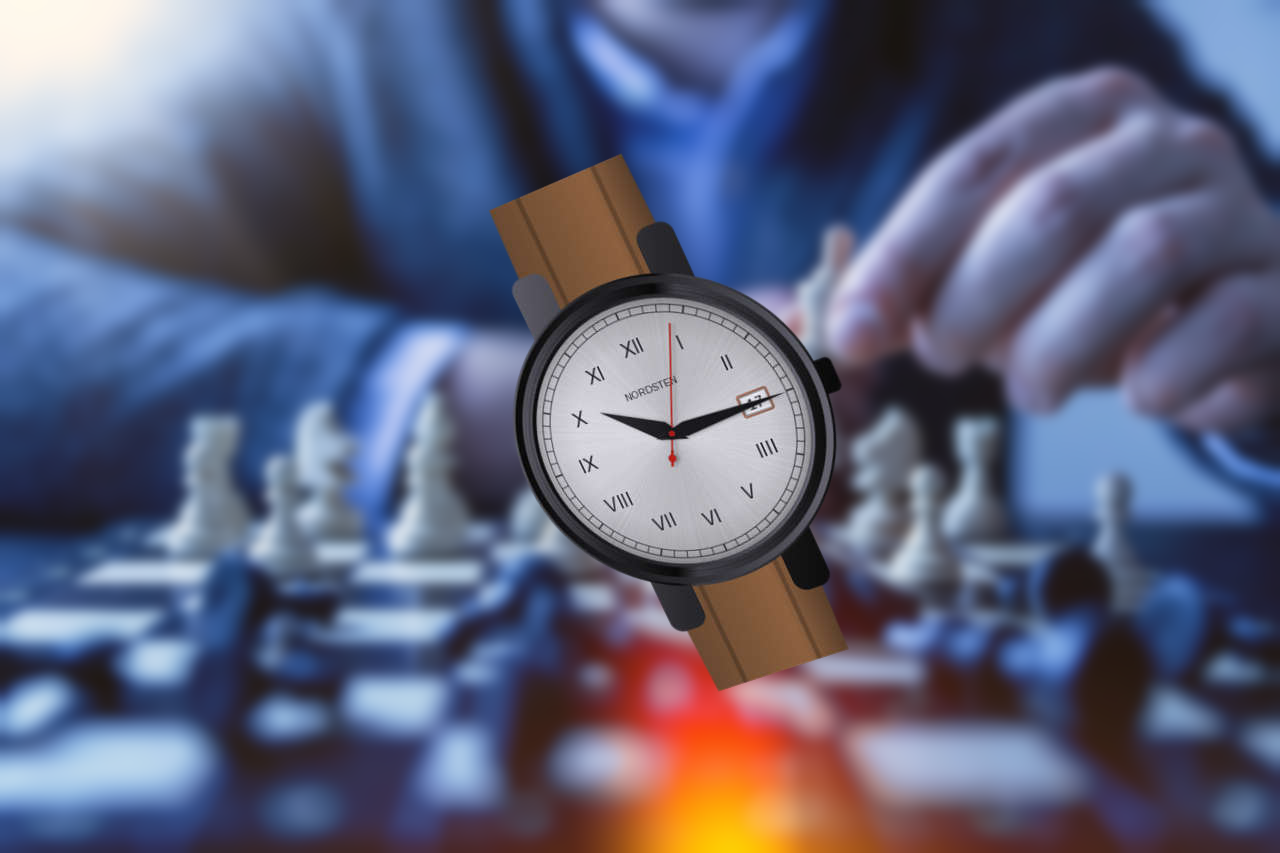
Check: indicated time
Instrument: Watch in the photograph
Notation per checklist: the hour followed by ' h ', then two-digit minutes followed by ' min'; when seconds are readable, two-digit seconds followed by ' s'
10 h 15 min 04 s
